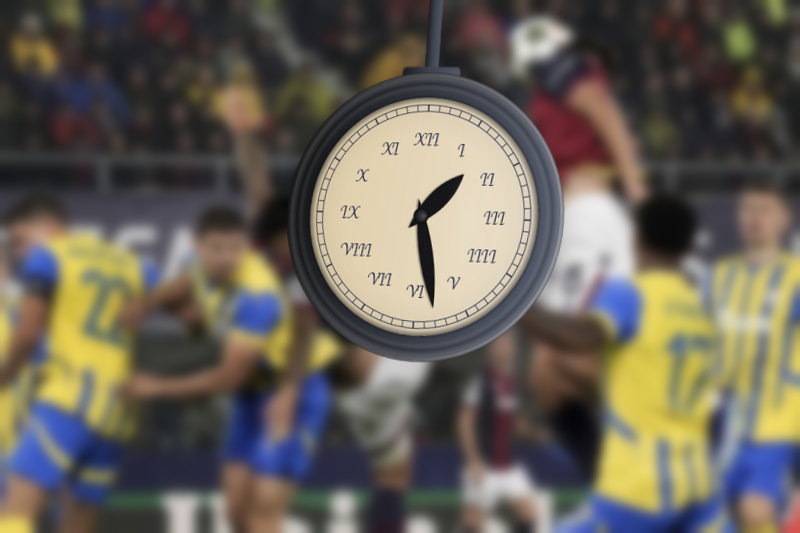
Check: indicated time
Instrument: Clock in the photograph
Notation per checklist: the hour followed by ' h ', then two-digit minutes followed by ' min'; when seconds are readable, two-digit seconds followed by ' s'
1 h 28 min
